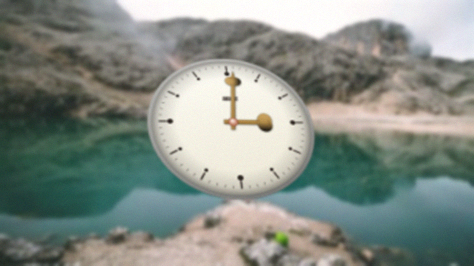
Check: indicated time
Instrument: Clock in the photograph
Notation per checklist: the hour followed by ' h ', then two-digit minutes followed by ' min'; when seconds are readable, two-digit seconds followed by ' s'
3 h 01 min
